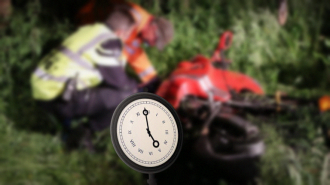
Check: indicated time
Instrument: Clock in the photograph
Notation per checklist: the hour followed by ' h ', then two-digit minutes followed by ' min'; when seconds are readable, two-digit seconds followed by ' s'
4 h 59 min
